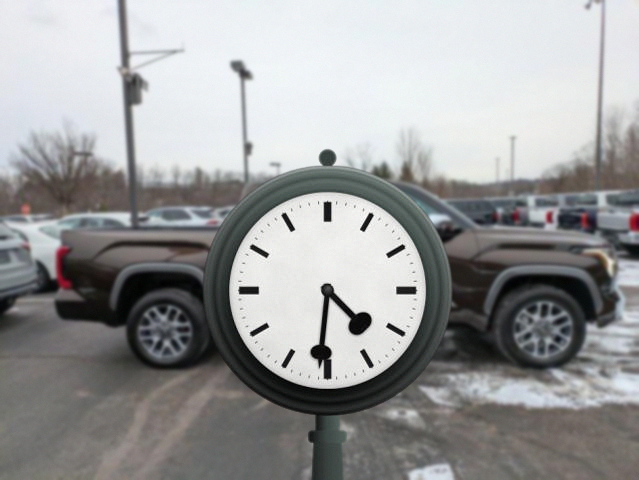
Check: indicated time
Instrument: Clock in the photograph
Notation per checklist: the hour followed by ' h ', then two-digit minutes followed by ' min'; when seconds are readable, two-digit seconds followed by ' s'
4 h 31 min
